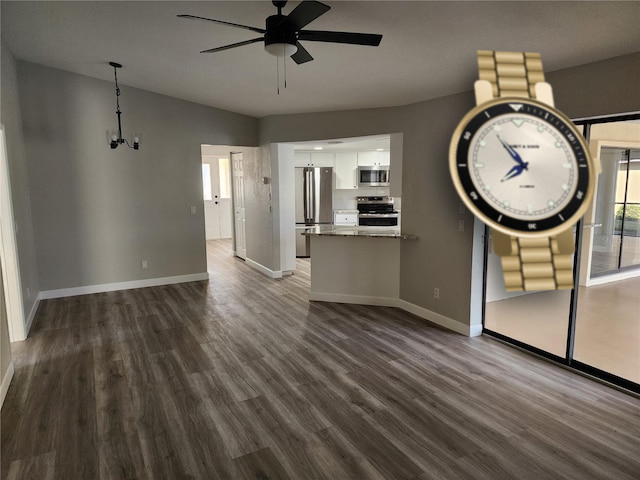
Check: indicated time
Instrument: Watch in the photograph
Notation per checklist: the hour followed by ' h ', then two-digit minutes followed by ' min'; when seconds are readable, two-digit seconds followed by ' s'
7 h 54 min
